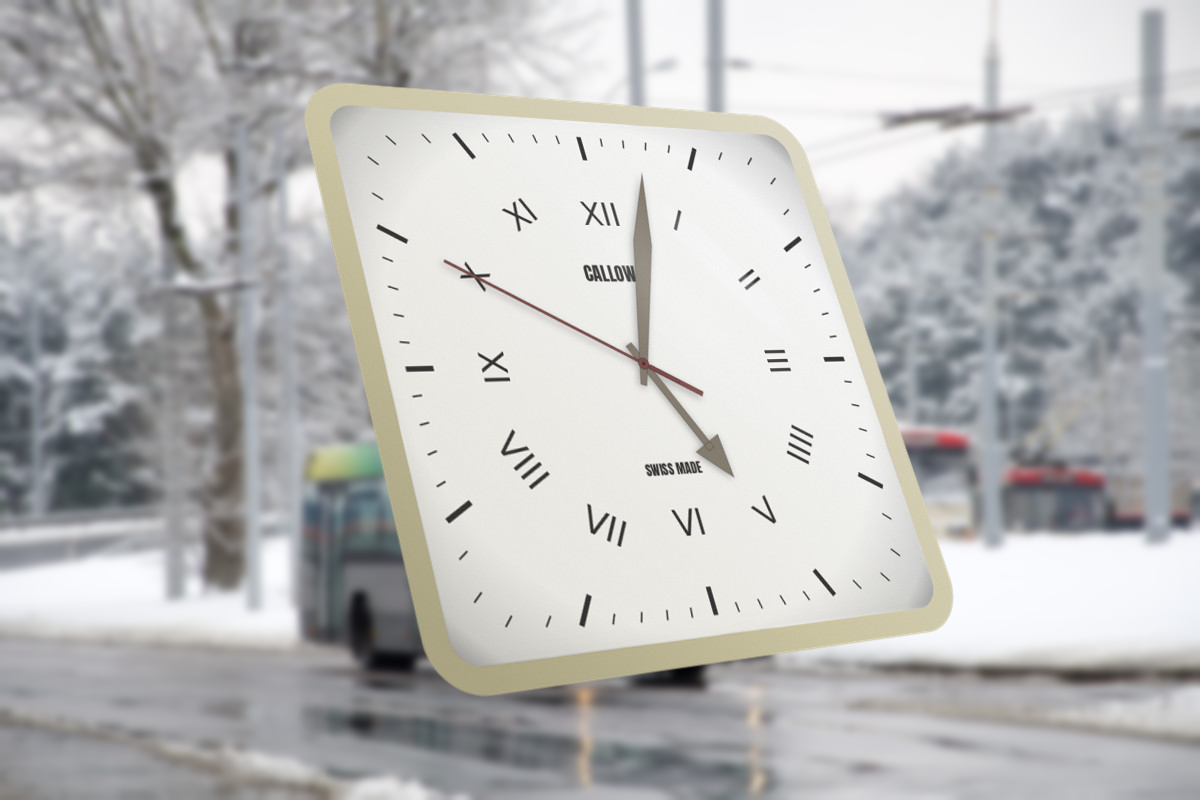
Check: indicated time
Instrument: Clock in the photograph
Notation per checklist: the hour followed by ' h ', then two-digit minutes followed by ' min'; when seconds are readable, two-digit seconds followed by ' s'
5 h 02 min 50 s
